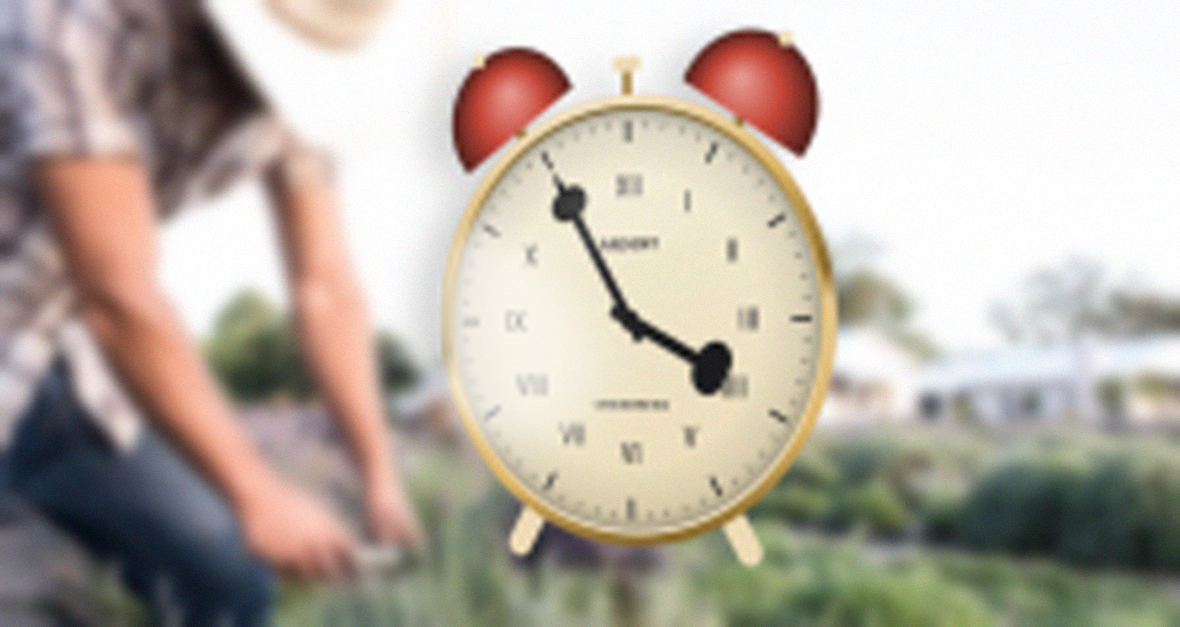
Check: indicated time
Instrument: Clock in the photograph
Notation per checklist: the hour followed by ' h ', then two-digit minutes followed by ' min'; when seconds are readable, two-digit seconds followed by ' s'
3 h 55 min
